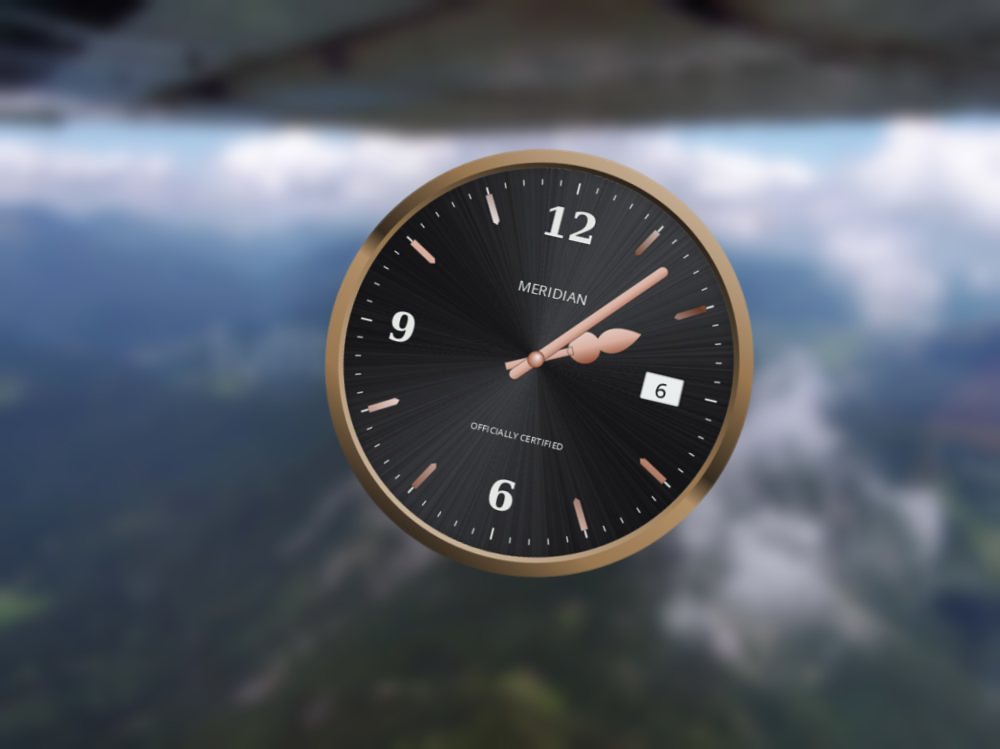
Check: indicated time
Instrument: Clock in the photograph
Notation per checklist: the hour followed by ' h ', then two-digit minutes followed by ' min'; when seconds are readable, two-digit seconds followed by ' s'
2 h 07 min
